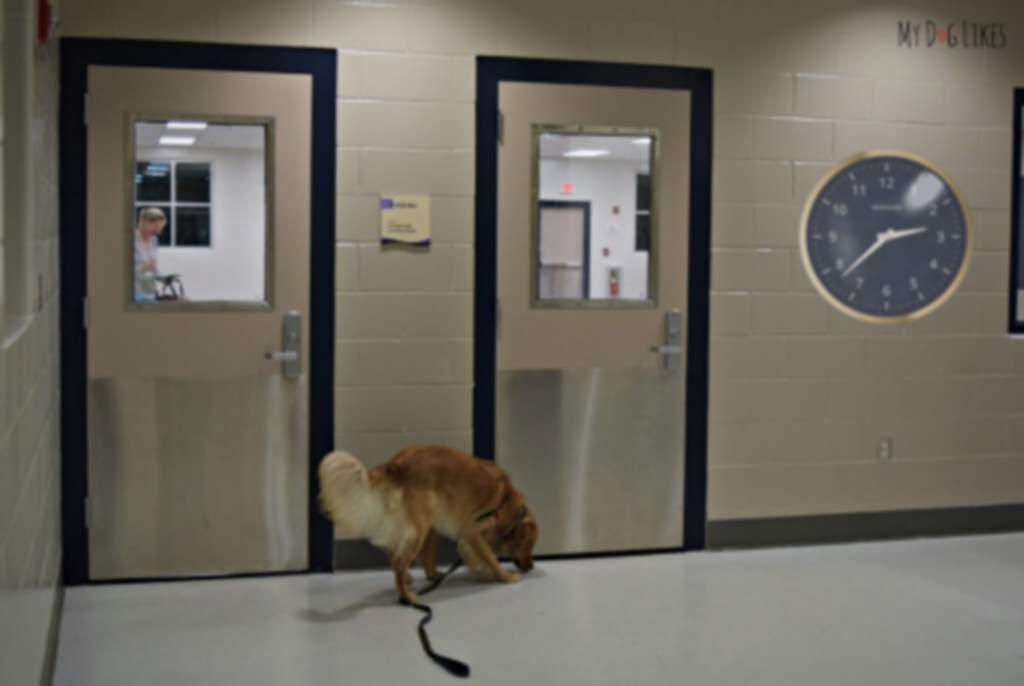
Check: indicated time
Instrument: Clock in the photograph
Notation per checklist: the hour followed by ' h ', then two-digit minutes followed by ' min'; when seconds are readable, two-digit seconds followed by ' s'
2 h 38 min
